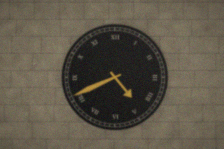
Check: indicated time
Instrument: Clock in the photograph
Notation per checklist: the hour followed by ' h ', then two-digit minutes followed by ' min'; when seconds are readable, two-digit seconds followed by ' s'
4 h 41 min
